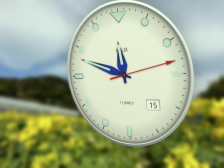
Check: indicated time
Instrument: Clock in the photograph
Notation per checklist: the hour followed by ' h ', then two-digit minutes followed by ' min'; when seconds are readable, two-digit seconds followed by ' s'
11 h 48 min 13 s
